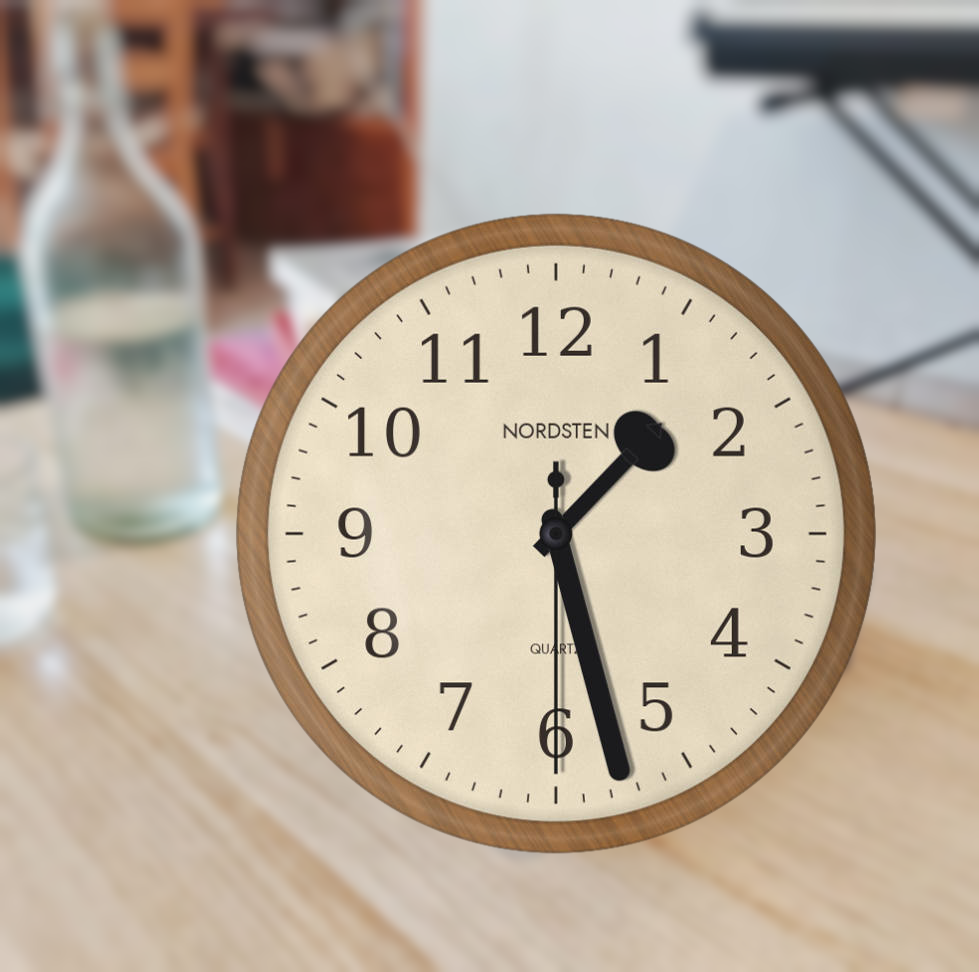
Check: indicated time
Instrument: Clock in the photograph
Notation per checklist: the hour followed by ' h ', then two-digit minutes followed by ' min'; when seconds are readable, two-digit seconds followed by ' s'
1 h 27 min 30 s
